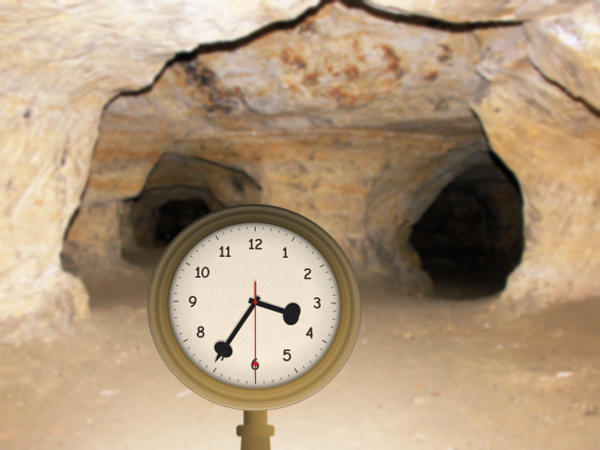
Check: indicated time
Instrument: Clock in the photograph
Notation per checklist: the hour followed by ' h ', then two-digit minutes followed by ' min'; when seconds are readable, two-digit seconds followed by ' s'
3 h 35 min 30 s
